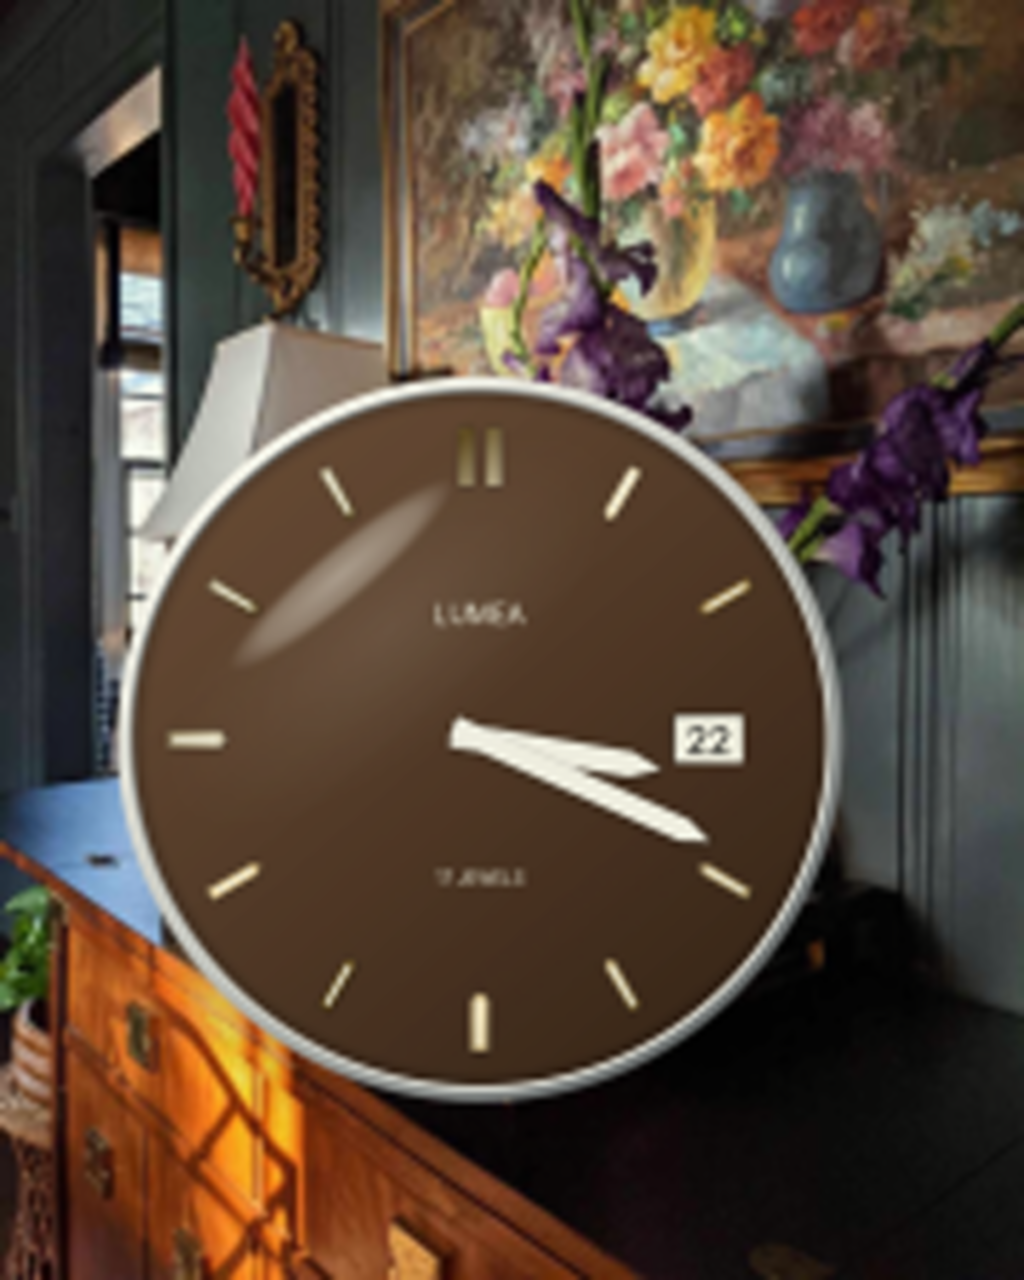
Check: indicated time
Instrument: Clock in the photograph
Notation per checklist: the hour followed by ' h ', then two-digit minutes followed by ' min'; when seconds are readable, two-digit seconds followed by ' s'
3 h 19 min
